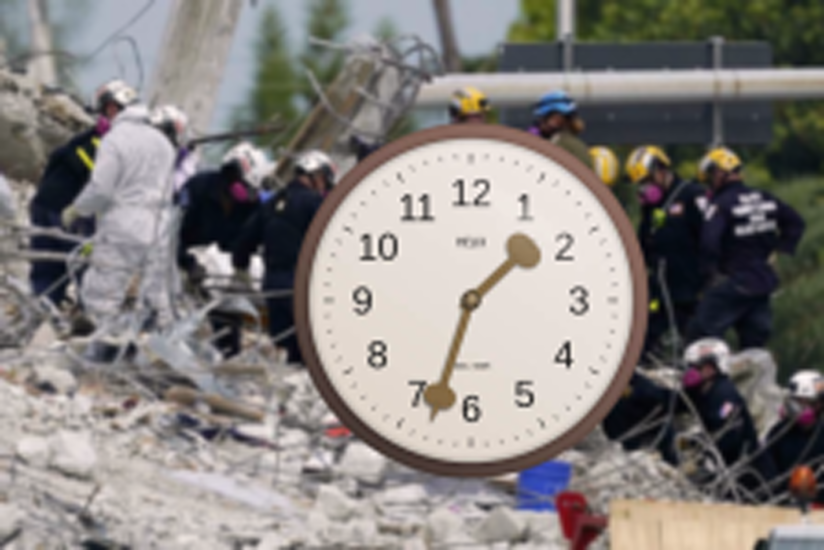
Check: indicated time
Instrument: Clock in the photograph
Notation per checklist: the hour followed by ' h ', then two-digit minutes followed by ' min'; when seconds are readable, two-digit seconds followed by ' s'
1 h 33 min
